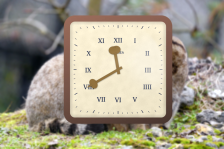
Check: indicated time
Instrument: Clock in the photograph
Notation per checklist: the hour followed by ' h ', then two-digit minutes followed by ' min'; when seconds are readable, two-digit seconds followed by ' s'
11 h 40 min
